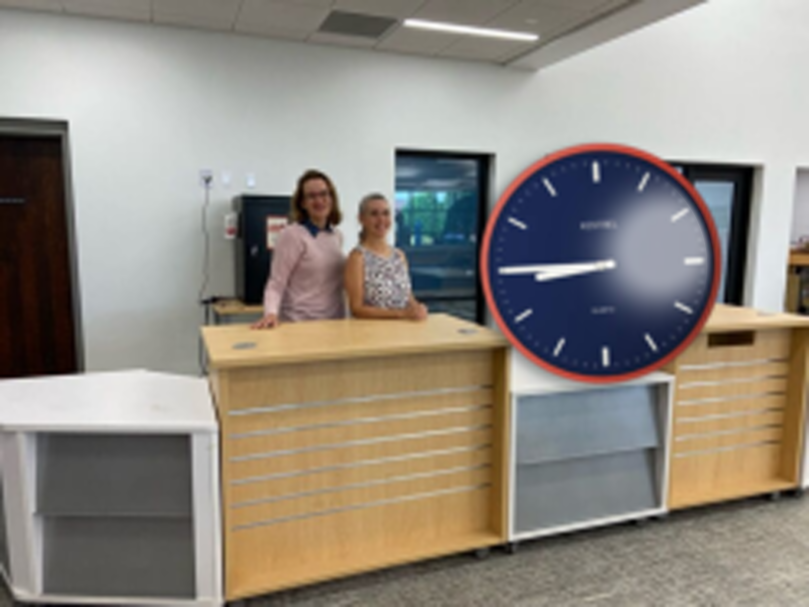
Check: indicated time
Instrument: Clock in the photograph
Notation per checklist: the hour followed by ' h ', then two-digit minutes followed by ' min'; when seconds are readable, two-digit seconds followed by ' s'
8 h 45 min
